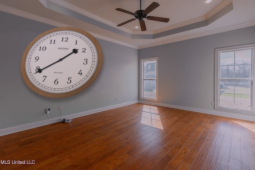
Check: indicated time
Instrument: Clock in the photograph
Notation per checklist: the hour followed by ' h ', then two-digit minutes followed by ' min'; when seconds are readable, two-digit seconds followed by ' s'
1 h 39 min
